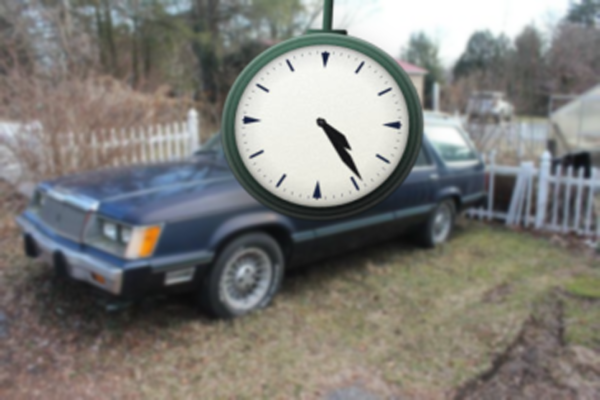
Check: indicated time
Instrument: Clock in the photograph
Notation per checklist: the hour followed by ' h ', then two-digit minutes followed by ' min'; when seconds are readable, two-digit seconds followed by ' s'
4 h 24 min
